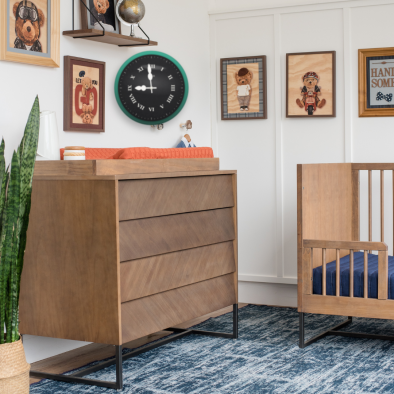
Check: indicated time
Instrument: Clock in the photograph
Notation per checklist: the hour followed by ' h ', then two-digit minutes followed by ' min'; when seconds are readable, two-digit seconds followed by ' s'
8 h 59 min
